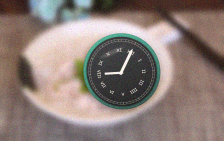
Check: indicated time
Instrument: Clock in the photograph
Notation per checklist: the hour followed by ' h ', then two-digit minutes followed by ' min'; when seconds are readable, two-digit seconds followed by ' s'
8 h 00 min
